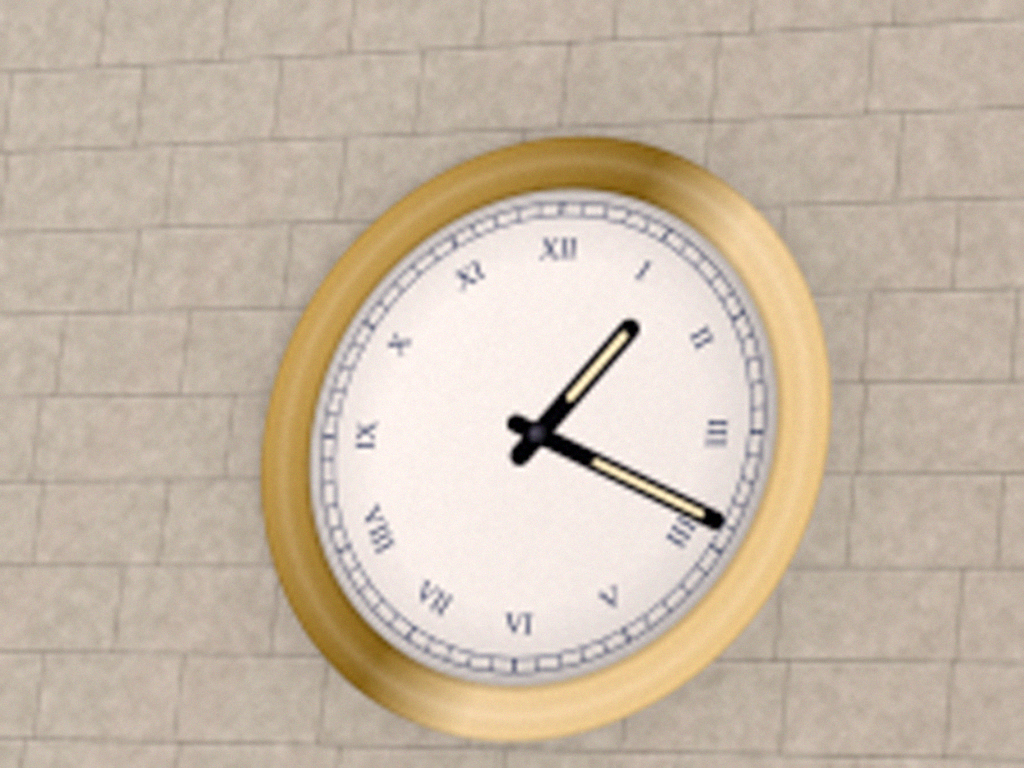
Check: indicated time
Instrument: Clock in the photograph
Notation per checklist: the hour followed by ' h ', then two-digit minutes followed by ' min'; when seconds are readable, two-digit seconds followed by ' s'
1 h 19 min
